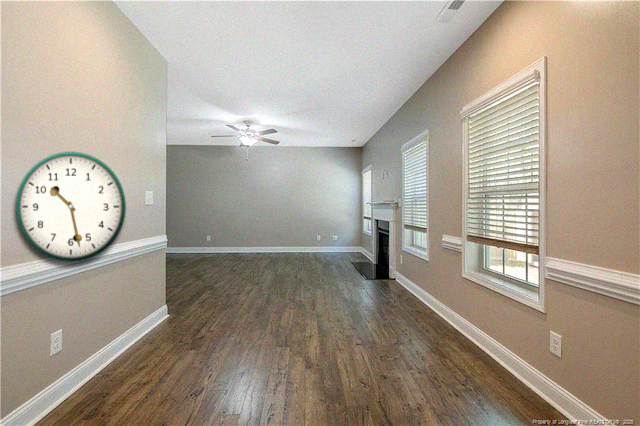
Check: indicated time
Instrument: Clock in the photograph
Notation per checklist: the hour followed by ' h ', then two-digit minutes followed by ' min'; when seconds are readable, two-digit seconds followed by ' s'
10 h 28 min
